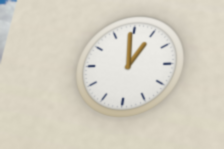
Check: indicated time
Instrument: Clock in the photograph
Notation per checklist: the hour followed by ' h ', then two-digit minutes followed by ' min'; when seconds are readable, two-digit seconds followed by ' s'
12 h 59 min
